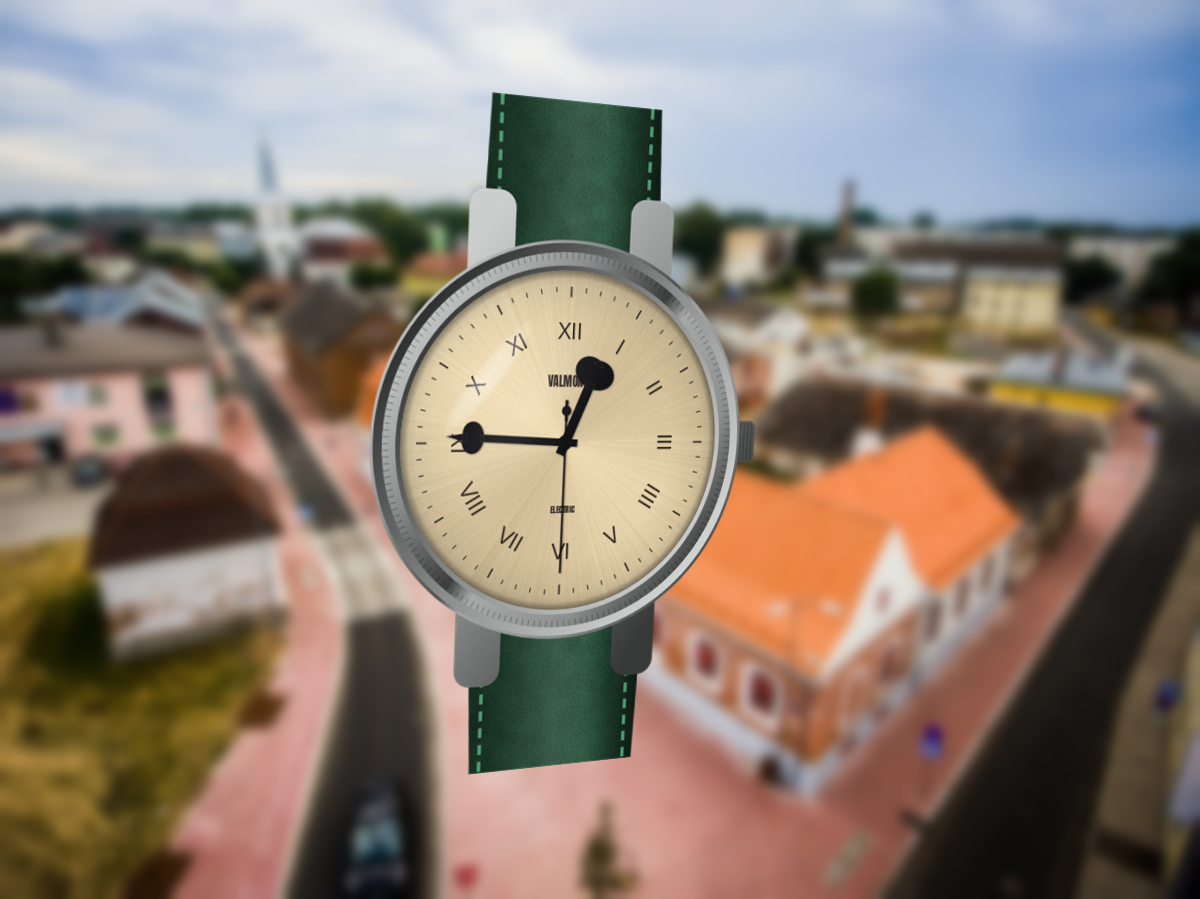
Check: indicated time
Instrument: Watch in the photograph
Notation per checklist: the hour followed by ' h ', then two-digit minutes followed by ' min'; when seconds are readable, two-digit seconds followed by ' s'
12 h 45 min 30 s
